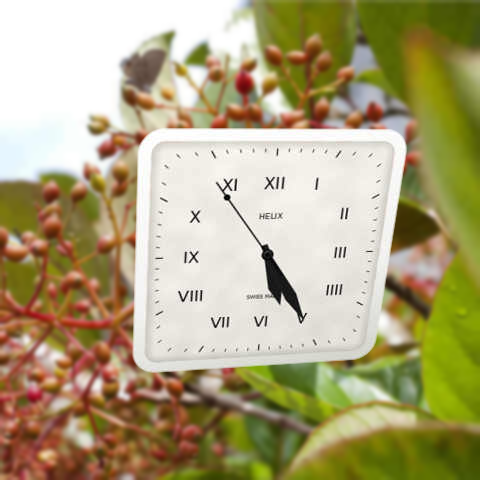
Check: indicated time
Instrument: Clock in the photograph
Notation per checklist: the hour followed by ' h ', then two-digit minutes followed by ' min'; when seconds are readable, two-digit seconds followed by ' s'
5 h 24 min 54 s
